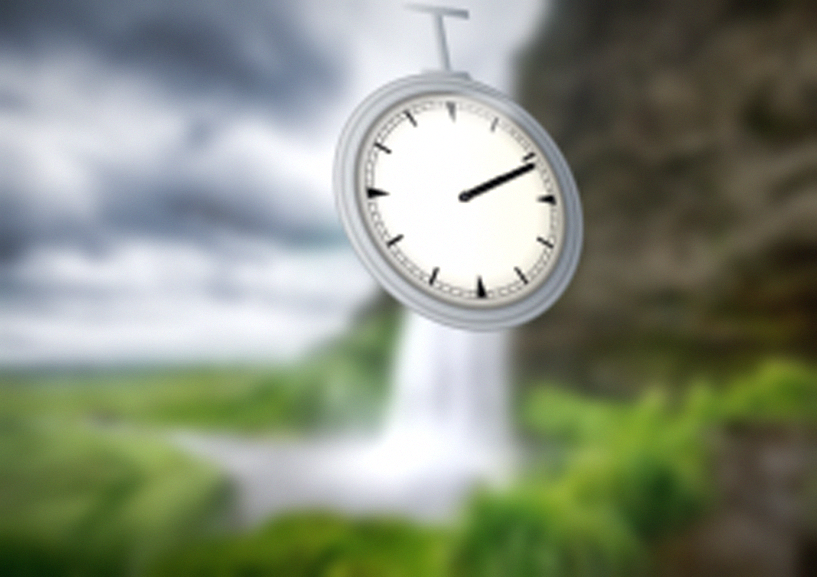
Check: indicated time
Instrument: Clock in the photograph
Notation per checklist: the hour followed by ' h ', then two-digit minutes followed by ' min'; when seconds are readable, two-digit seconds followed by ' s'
2 h 11 min
